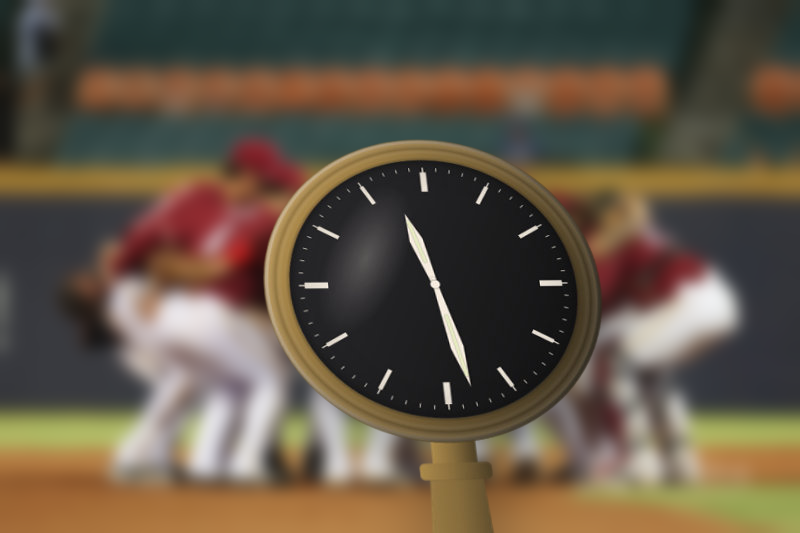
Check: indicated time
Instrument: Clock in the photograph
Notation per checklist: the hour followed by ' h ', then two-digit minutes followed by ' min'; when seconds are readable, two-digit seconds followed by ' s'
11 h 28 min
